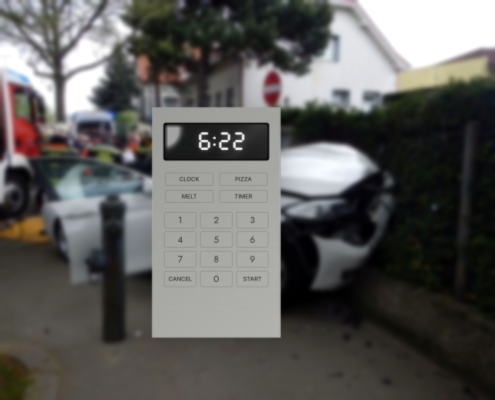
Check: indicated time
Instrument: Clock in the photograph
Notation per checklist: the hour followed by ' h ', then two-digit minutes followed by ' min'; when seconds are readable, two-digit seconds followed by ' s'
6 h 22 min
